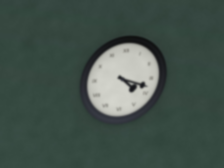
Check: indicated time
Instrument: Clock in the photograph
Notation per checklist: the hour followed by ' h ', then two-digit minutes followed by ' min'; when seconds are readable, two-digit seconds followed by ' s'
4 h 18 min
